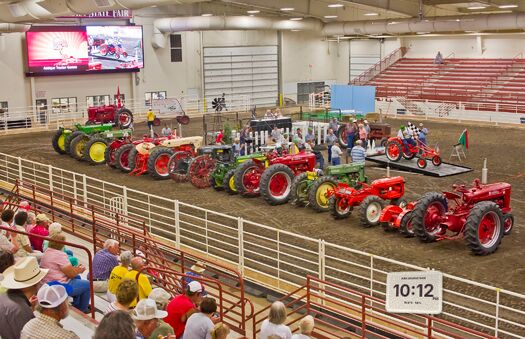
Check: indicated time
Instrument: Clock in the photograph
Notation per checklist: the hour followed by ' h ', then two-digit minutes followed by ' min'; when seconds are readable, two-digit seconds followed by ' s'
10 h 12 min
